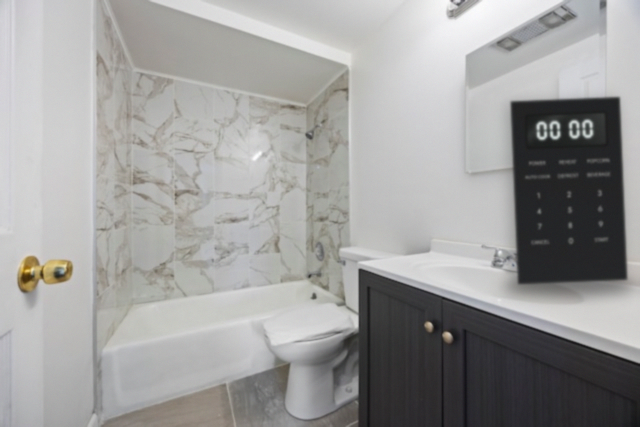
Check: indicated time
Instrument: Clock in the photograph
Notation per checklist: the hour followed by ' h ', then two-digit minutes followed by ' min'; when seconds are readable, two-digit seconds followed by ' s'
0 h 00 min
